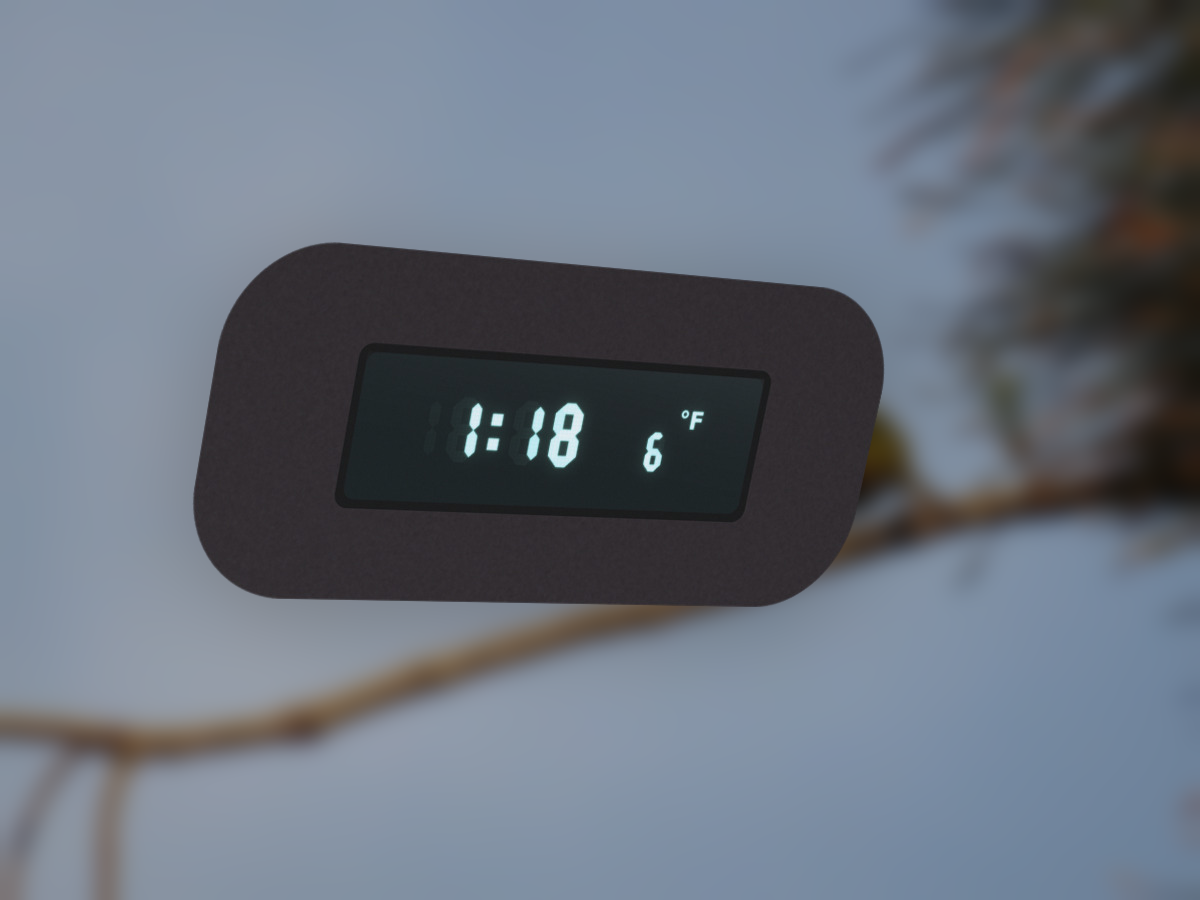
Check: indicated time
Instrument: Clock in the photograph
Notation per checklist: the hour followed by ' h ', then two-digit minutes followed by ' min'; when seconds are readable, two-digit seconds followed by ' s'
1 h 18 min
